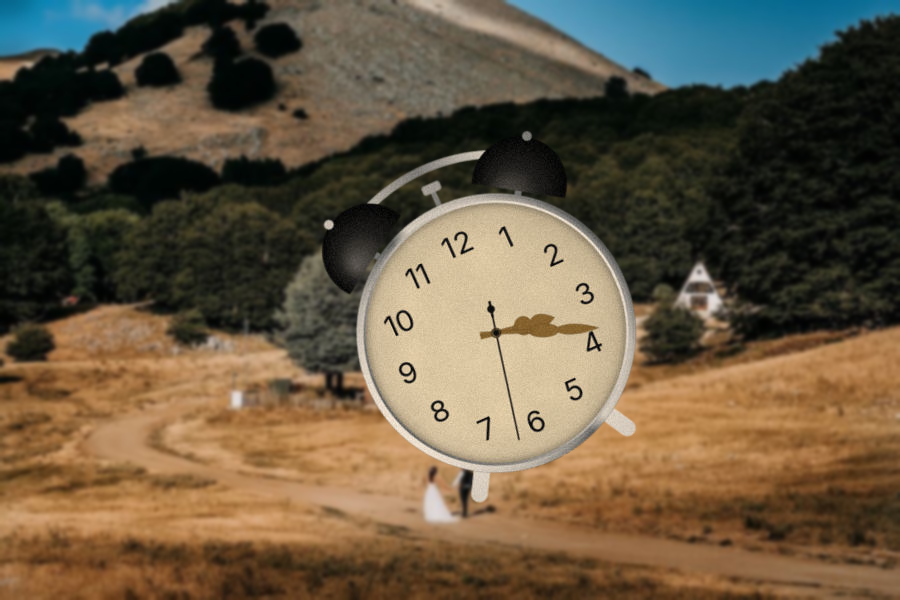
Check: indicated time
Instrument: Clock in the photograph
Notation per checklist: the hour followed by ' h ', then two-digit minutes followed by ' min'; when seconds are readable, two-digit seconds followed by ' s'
3 h 18 min 32 s
